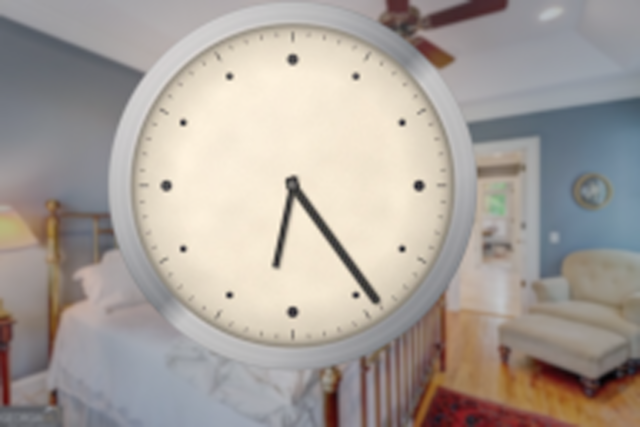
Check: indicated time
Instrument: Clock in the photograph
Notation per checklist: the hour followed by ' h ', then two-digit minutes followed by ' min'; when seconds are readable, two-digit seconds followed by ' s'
6 h 24 min
